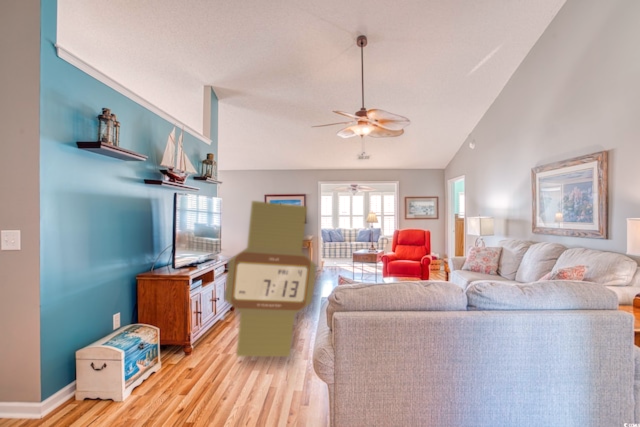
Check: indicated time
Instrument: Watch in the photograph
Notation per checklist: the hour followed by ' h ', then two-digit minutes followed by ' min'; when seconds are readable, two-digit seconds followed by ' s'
7 h 13 min
